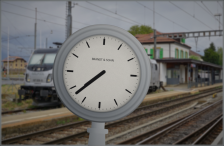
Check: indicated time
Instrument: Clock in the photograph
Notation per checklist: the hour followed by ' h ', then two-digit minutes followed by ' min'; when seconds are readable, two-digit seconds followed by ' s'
7 h 38 min
